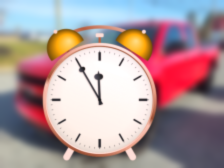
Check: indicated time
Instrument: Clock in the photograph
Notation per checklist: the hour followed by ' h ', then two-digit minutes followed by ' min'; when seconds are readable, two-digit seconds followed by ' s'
11 h 55 min
